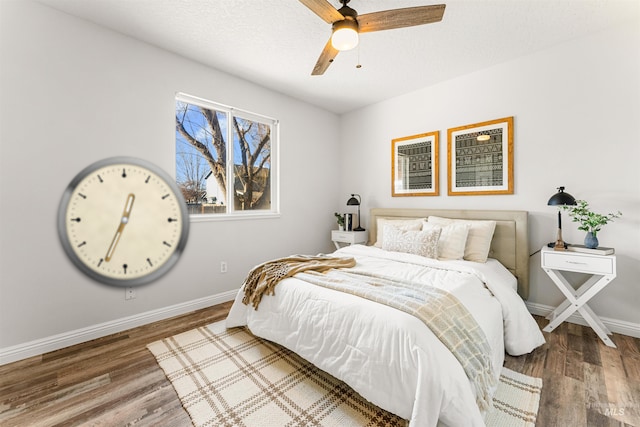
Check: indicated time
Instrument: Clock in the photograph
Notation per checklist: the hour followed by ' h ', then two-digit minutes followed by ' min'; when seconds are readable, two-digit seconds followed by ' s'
12 h 34 min
